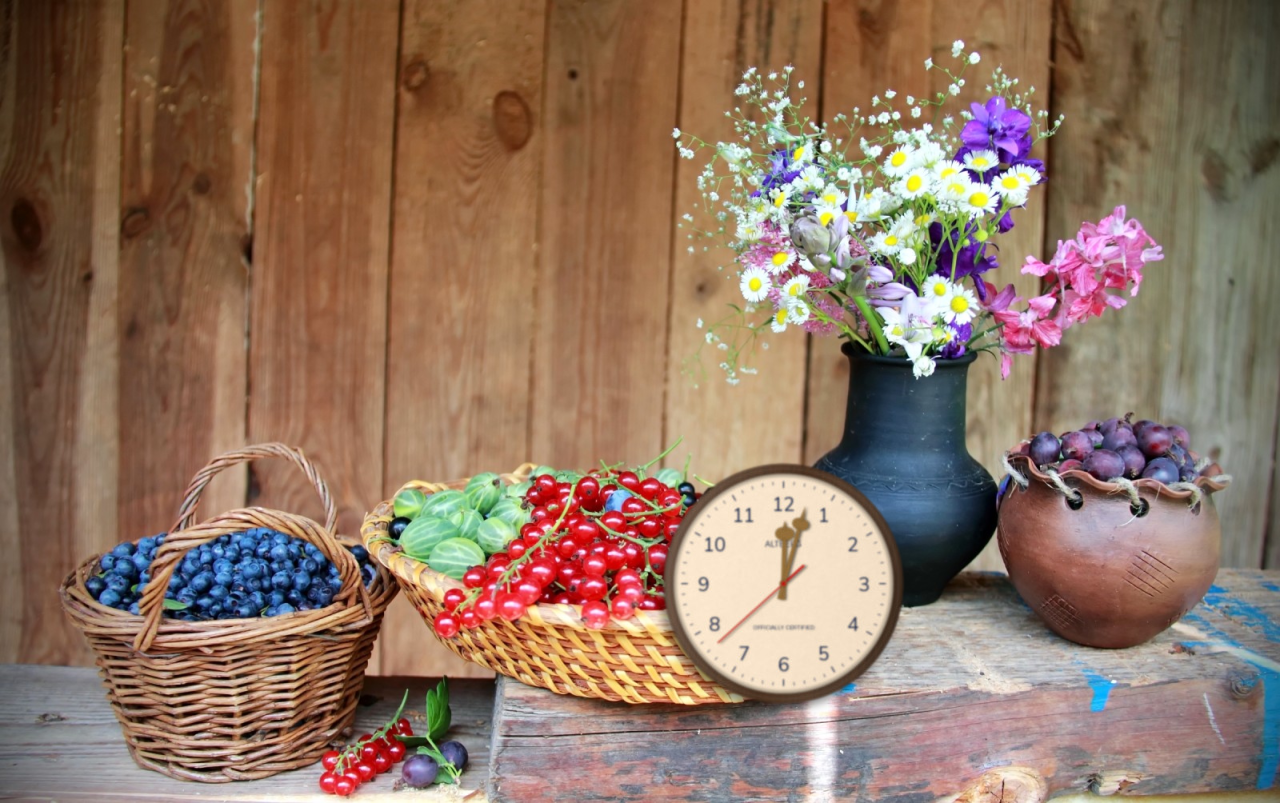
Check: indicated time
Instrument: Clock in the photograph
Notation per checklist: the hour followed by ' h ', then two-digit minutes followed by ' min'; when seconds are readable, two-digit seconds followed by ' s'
12 h 02 min 38 s
